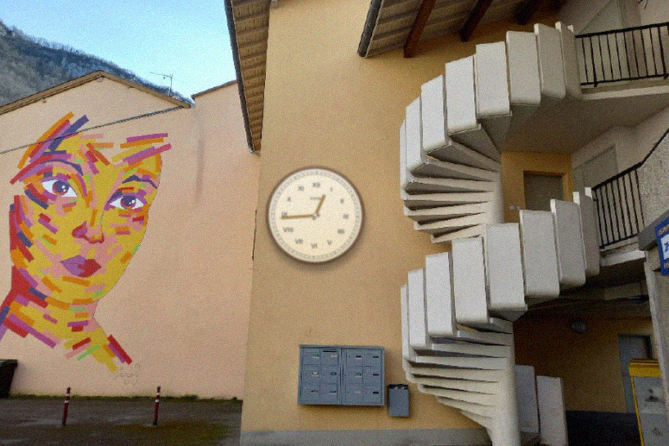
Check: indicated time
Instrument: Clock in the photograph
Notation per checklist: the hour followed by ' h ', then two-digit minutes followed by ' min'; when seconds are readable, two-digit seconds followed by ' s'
12 h 44 min
